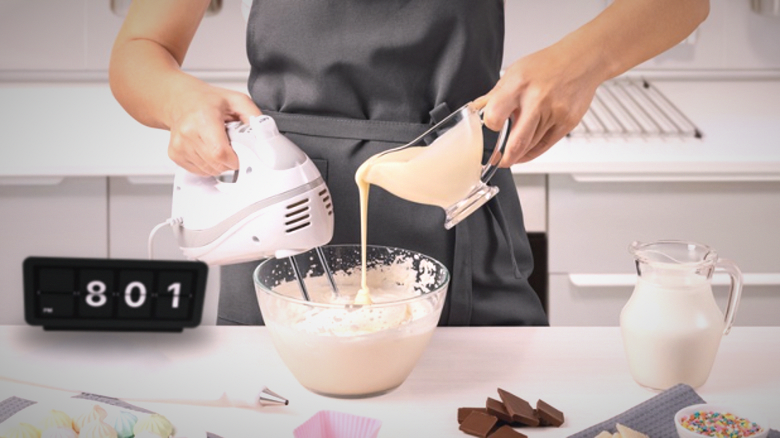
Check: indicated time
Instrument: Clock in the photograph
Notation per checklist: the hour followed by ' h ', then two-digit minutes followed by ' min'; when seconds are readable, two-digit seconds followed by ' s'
8 h 01 min
